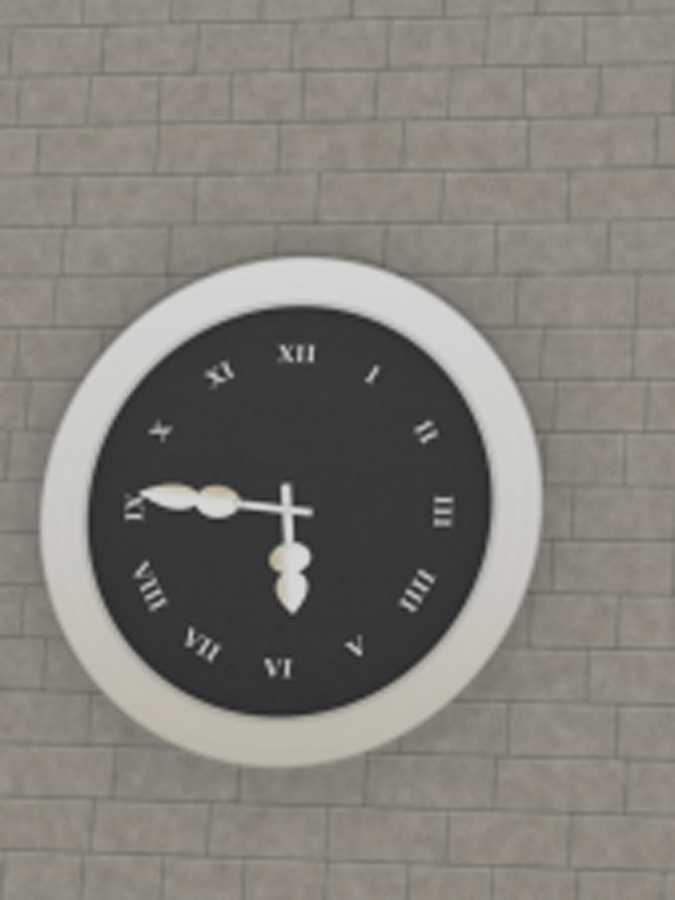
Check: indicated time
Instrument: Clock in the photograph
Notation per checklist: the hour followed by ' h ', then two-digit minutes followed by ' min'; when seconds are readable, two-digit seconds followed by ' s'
5 h 46 min
